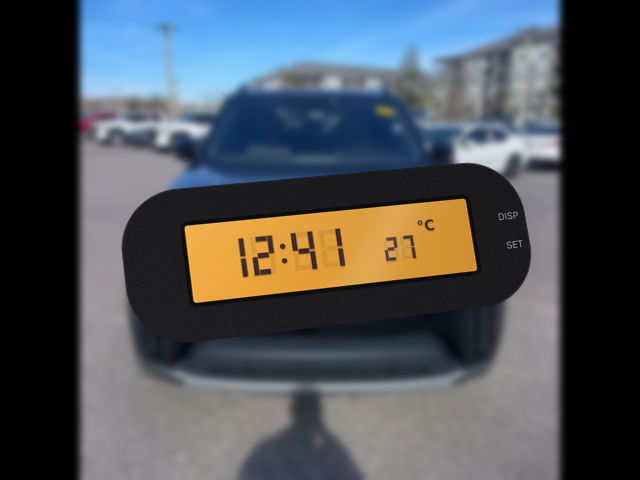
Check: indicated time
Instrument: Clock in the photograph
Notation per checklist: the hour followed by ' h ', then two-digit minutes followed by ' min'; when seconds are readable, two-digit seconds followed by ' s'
12 h 41 min
